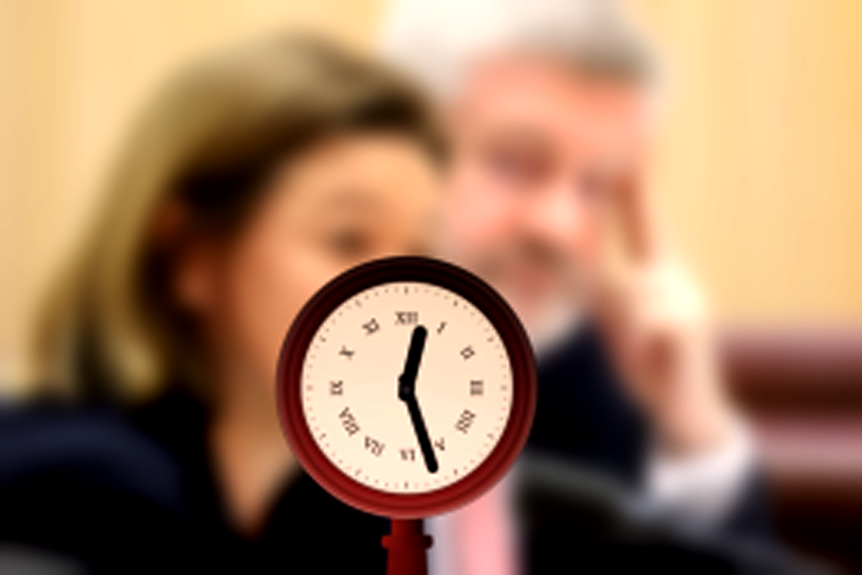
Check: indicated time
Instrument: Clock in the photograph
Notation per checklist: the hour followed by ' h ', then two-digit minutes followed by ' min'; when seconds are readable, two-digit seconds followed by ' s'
12 h 27 min
